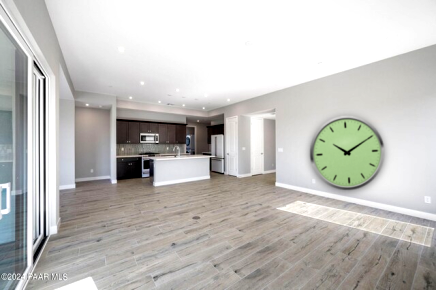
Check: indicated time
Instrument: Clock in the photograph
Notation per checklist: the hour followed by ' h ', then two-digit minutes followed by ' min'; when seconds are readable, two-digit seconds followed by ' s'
10 h 10 min
